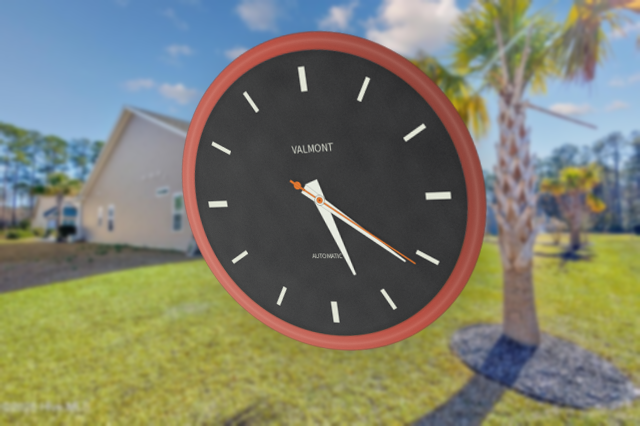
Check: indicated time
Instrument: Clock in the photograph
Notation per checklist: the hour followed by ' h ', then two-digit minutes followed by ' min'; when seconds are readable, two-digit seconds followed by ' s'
5 h 21 min 21 s
